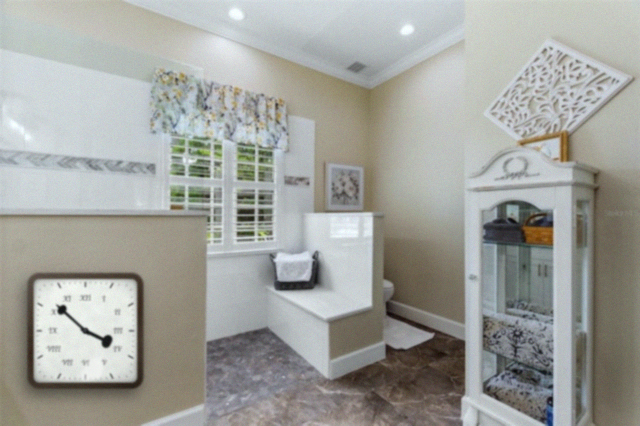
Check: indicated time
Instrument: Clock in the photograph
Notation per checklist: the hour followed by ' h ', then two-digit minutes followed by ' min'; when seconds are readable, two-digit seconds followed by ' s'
3 h 52 min
